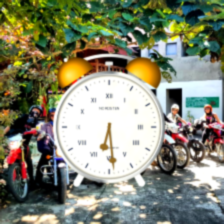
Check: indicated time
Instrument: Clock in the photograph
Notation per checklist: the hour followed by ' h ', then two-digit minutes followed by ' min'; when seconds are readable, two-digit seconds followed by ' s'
6 h 29 min
